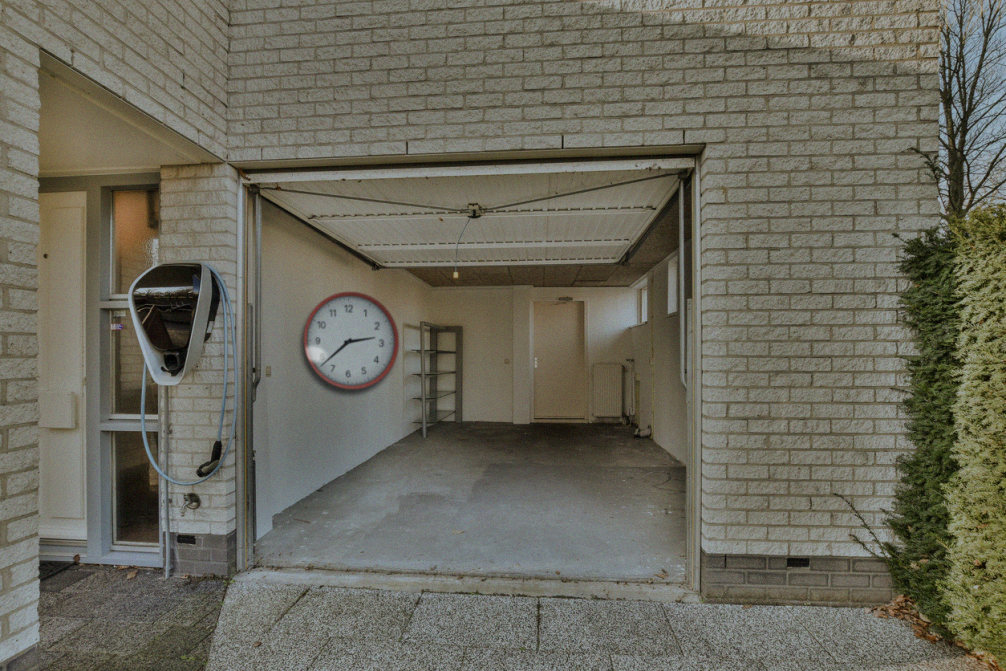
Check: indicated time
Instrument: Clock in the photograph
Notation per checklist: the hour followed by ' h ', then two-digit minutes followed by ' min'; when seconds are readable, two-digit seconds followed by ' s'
2 h 38 min
